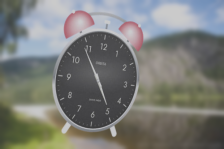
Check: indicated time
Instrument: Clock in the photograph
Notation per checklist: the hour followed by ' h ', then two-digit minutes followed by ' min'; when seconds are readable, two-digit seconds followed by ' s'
4 h 54 min
